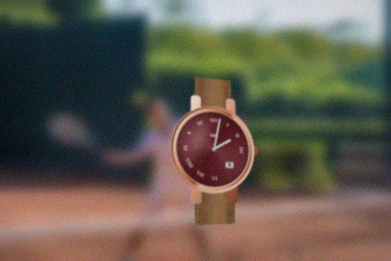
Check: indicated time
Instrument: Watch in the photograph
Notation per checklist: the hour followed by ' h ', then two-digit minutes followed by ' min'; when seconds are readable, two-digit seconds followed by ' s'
2 h 02 min
